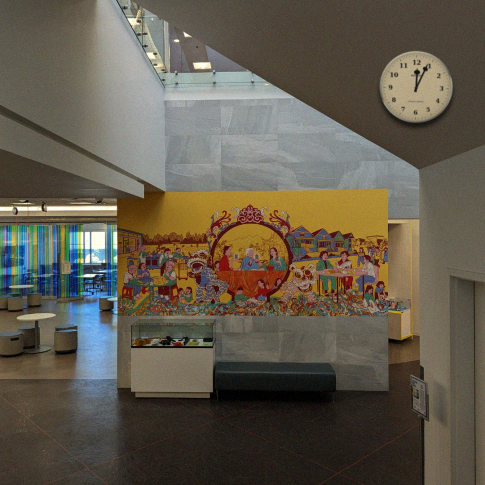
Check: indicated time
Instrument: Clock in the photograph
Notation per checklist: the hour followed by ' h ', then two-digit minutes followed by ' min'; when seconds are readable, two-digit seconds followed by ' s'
12 h 04 min
